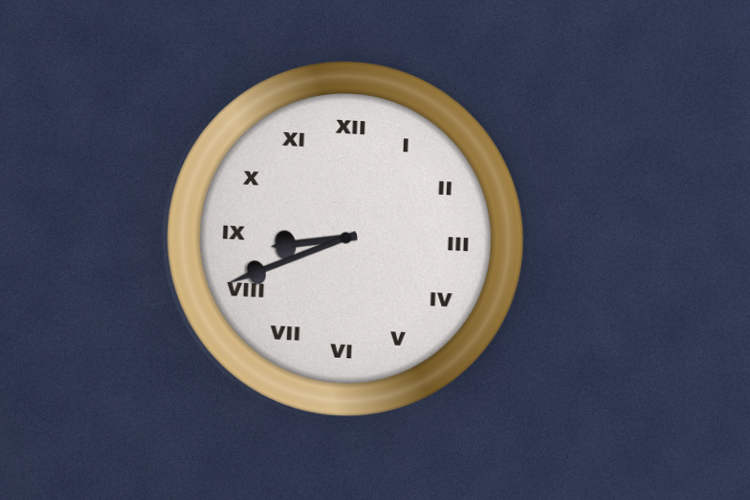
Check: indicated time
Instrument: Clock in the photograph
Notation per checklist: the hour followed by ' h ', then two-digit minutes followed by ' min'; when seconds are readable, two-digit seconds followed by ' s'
8 h 41 min
